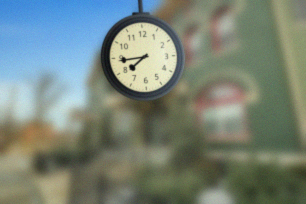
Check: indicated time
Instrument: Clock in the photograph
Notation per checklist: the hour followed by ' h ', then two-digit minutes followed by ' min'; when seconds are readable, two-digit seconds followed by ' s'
7 h 44 min
